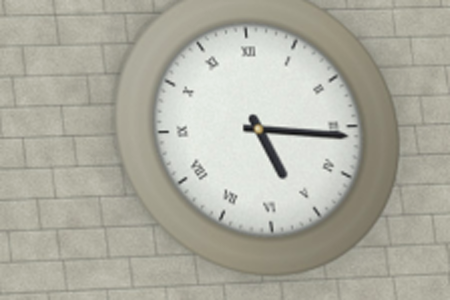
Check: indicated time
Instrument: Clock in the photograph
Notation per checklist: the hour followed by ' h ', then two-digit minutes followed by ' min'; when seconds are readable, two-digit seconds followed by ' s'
5 h 16 min
